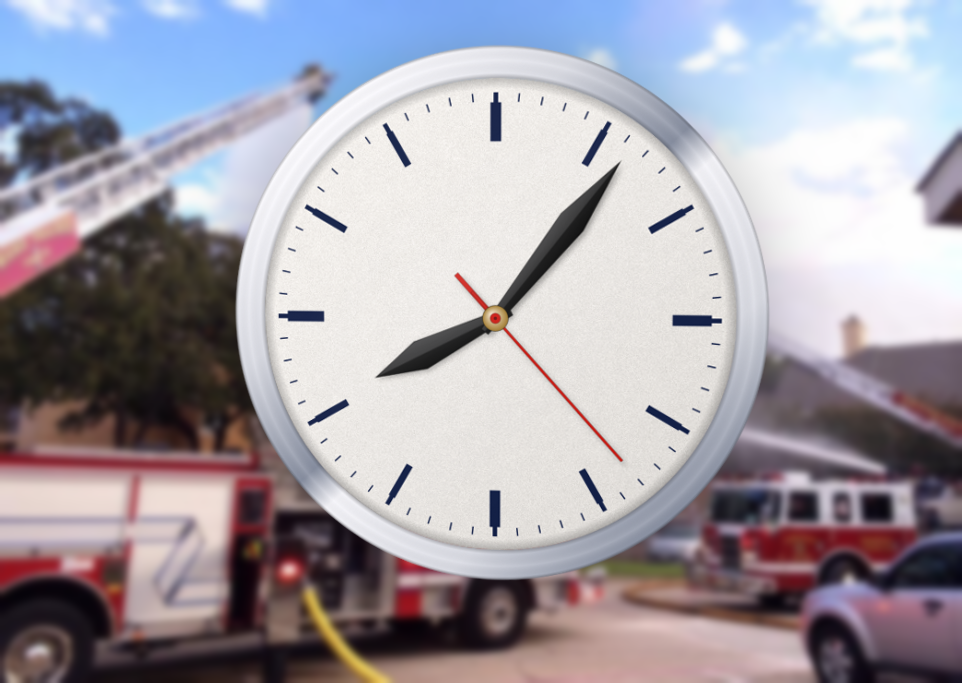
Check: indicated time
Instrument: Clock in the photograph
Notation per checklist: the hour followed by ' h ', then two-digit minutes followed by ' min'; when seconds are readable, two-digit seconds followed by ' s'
8 h 06 min 23 s
